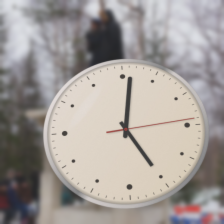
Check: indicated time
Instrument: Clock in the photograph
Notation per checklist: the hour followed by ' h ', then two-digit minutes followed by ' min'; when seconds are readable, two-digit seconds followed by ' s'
5 h 01 min 14 s
